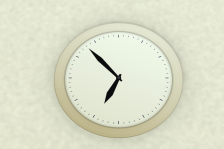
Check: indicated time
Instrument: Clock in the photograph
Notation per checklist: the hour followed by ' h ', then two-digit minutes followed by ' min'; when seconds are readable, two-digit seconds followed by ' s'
6 h 53 min
